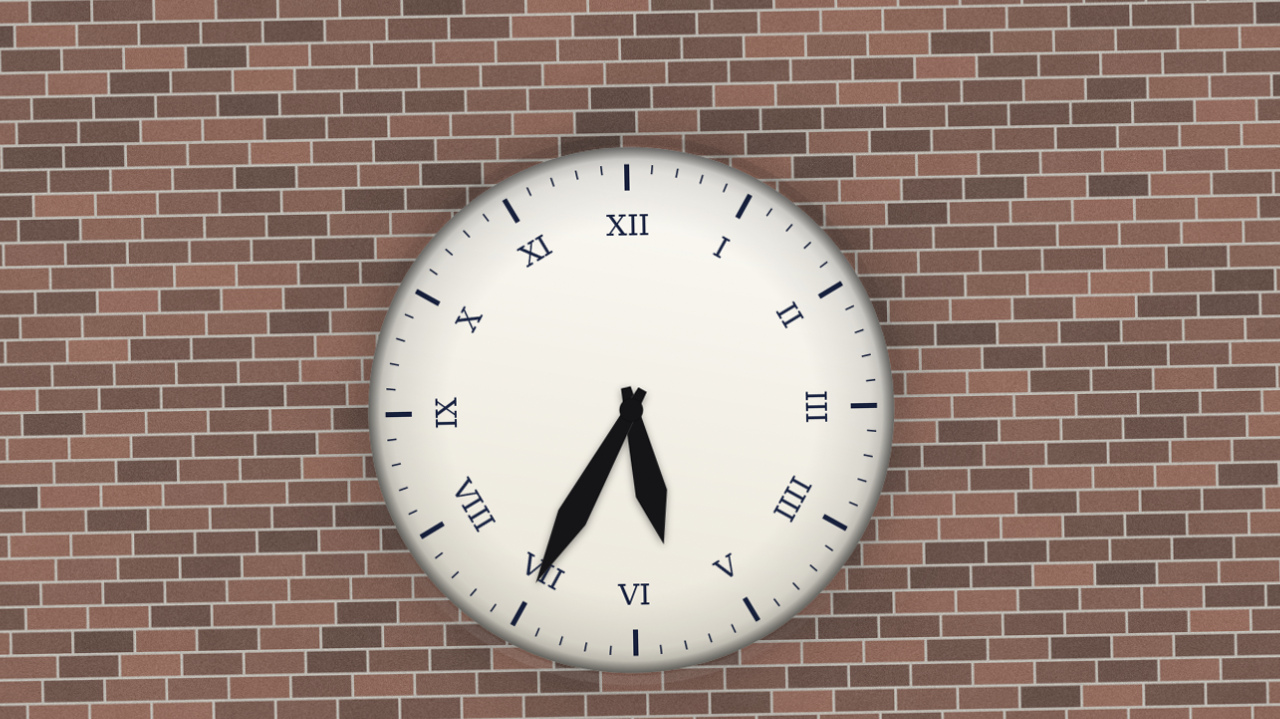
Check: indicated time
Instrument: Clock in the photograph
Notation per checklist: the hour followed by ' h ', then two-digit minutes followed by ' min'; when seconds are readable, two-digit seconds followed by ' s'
5 h 35 min
